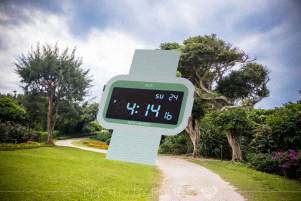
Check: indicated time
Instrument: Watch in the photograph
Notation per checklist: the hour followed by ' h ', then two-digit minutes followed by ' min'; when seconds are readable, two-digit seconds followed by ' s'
4 h 14 min 16 s
